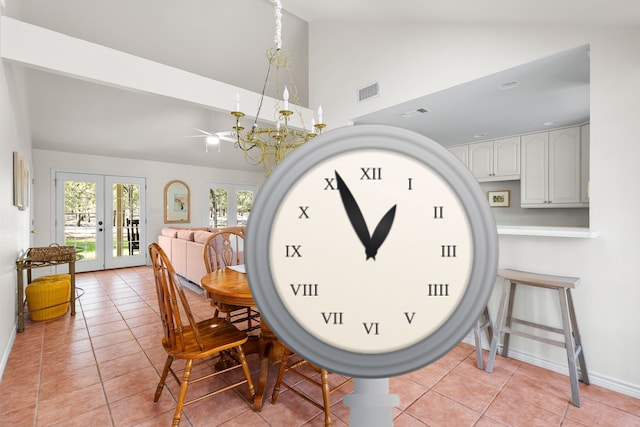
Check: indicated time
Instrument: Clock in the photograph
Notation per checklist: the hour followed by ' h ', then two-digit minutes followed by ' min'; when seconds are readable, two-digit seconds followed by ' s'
12 h 56 min
